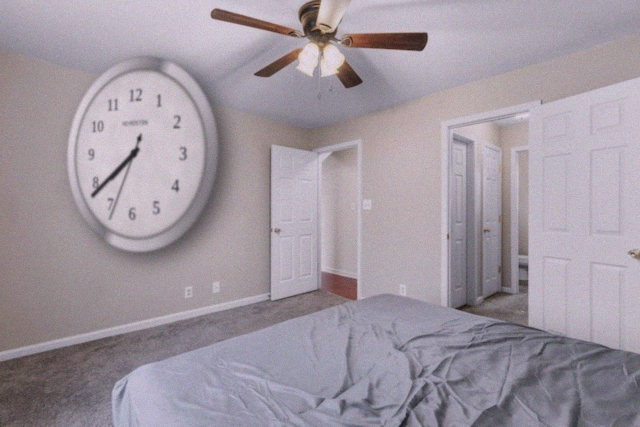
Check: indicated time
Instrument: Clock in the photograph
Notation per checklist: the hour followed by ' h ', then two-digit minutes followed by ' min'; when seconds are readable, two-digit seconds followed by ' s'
7 h 38 min 34 s
